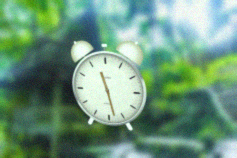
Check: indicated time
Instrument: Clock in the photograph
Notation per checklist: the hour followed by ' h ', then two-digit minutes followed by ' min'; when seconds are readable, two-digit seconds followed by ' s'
11 h 28 min
